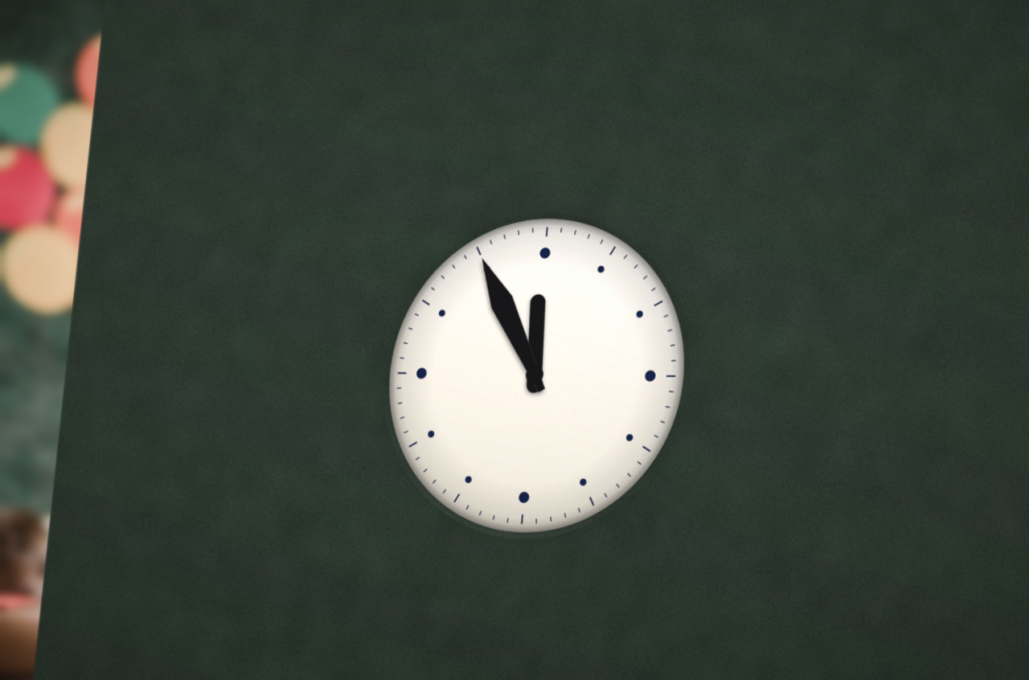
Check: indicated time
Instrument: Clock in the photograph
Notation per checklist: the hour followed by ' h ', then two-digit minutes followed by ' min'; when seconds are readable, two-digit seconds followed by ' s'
11 h 55 min
